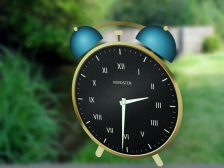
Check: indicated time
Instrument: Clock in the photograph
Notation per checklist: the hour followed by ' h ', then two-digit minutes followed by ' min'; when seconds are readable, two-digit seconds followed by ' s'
2 h 31 min
